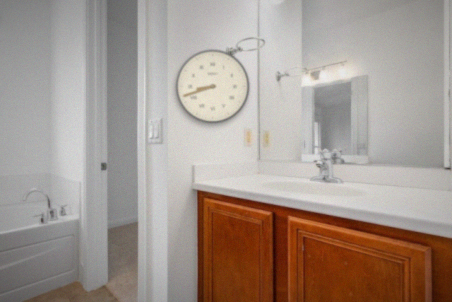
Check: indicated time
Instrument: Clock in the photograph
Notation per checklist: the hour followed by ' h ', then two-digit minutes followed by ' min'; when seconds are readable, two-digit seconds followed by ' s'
8 h 42 min
